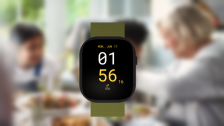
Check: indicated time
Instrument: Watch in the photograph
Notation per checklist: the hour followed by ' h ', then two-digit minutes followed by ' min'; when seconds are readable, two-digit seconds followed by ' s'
1 h 56 min
